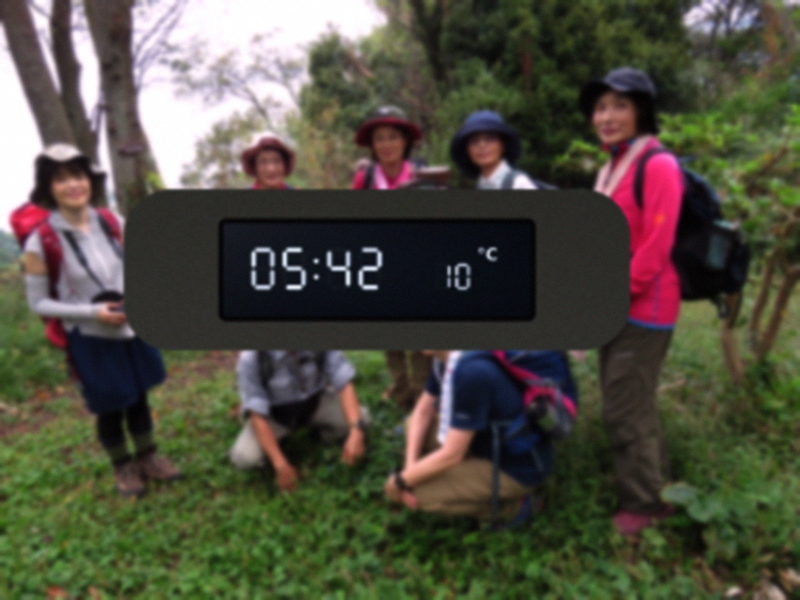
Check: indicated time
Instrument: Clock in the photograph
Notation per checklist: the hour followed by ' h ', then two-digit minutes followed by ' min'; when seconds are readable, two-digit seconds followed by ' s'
5 h 42 min
